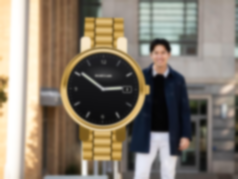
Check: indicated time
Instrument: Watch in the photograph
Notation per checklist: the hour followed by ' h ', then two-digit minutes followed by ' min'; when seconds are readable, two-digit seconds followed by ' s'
2 h 51 min
